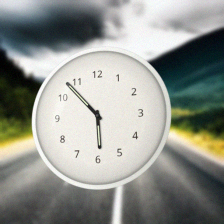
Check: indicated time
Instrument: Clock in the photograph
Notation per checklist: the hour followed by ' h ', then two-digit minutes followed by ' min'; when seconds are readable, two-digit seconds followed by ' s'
5 h 53 min
